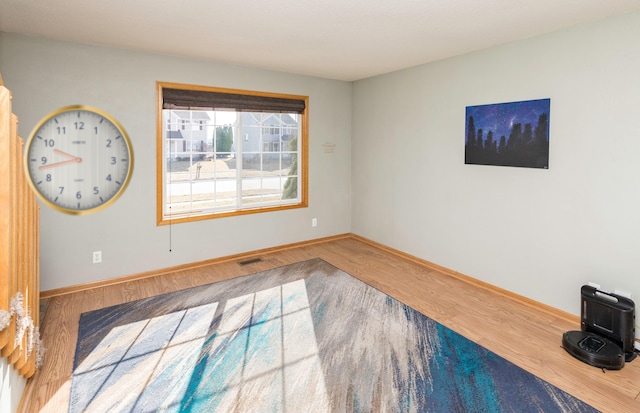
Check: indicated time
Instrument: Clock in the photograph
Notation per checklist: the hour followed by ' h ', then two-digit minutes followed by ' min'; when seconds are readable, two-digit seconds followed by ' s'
9 h 43 min
